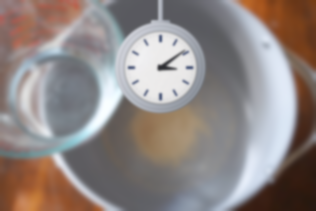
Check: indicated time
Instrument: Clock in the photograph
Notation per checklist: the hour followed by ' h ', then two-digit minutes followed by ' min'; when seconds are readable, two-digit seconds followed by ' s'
3 h 09 min
